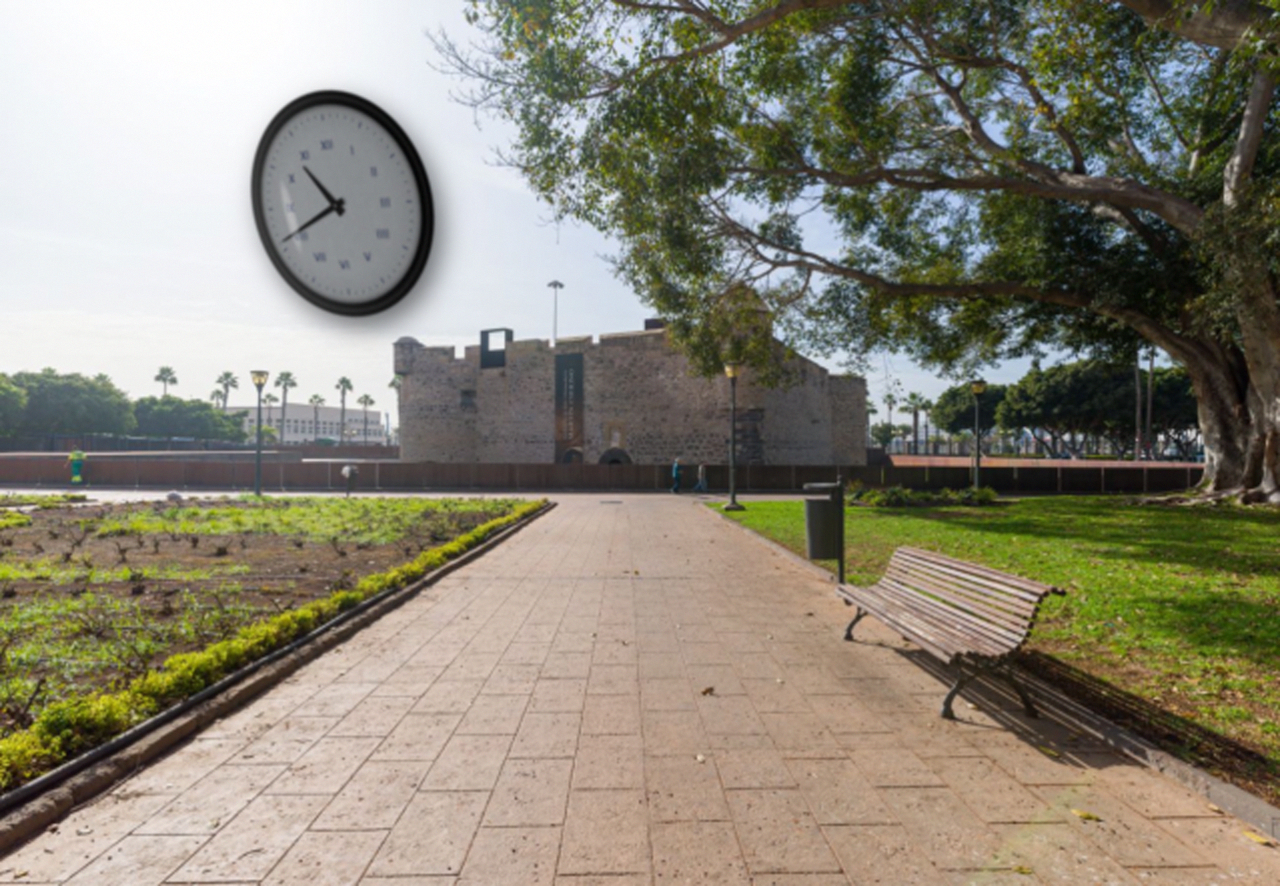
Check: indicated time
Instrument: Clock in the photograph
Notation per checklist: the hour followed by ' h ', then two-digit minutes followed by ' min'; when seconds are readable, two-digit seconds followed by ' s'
10 h 41 min
